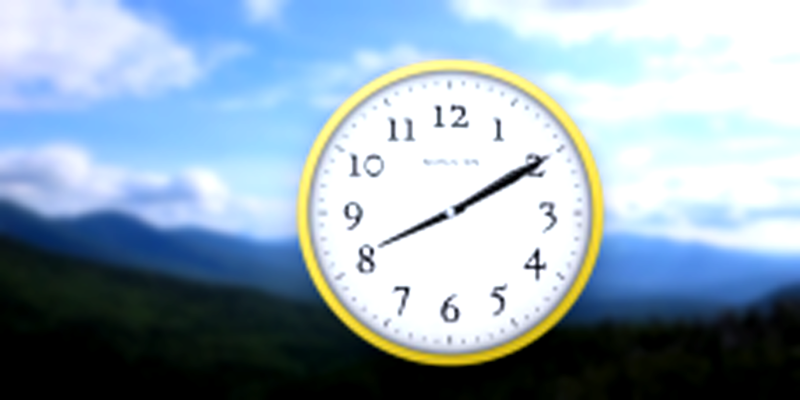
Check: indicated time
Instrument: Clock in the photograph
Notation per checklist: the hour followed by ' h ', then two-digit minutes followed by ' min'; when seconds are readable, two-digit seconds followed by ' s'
8 h 10 min
